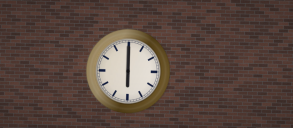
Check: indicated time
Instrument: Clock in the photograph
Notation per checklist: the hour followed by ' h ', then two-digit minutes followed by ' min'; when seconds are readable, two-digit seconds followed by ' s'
6 h 00 min
